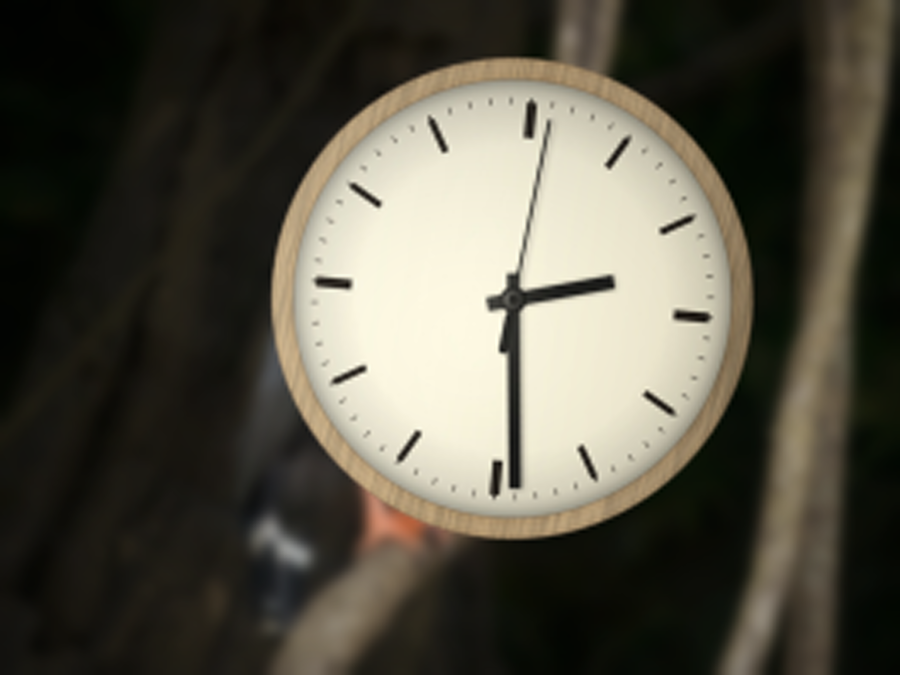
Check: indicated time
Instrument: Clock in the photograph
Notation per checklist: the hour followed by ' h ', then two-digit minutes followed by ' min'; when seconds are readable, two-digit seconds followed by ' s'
2 h 29 min 01 s
